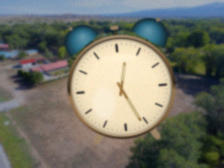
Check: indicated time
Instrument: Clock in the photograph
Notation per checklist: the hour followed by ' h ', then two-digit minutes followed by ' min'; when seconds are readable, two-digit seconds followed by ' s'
12 h 26 min
